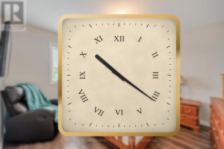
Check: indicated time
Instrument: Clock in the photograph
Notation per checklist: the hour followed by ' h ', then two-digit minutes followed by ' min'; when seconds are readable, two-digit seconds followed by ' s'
10 h 21 min
